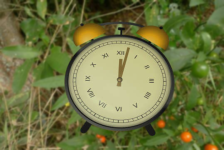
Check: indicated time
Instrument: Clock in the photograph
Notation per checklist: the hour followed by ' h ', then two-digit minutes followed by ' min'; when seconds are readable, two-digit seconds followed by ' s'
12 h 02 min
